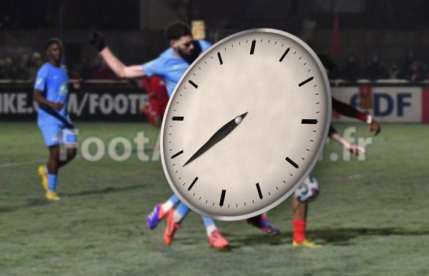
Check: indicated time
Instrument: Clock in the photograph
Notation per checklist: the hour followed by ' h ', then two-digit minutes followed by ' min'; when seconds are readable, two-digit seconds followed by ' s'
7 h 38 min
